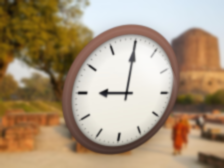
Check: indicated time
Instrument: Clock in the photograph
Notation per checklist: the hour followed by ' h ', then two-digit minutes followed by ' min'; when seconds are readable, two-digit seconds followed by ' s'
9 h 00 min
